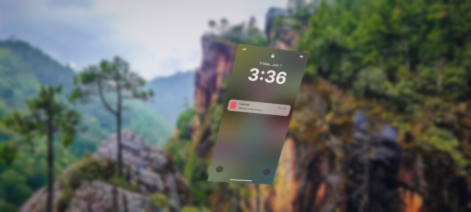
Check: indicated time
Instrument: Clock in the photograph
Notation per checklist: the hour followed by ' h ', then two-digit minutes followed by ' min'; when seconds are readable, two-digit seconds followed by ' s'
3 h 36 min
